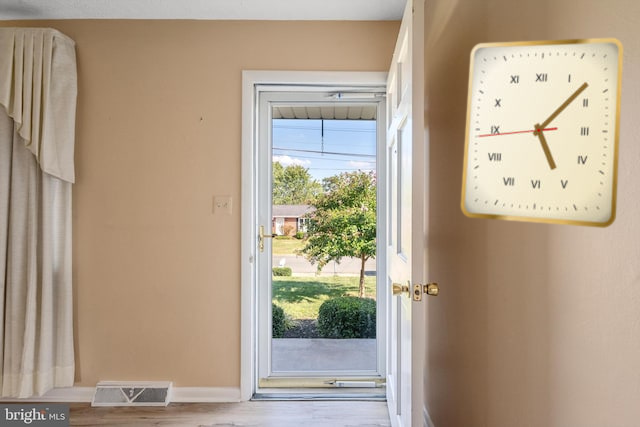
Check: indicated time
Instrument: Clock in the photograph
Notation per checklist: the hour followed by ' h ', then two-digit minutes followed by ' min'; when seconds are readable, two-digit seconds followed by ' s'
5 h 07 min 44 s
